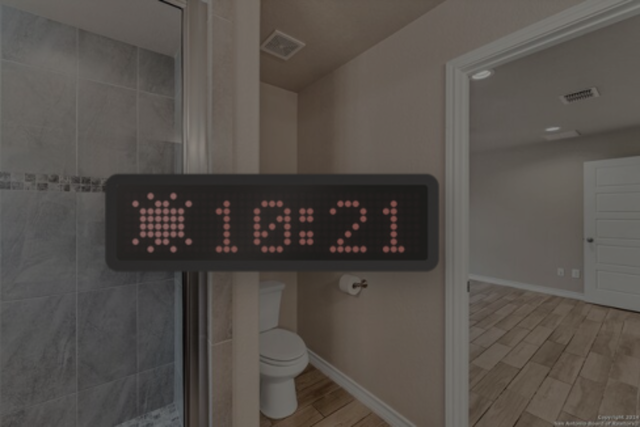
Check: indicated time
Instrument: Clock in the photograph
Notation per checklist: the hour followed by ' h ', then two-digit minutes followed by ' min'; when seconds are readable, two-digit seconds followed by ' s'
10 h 21 min
